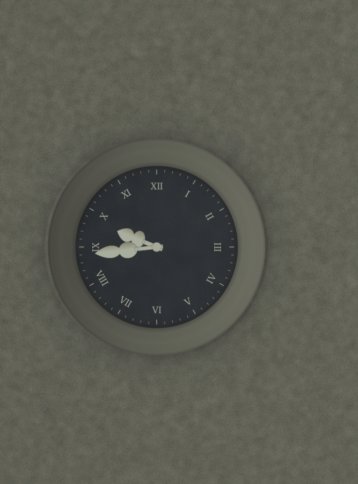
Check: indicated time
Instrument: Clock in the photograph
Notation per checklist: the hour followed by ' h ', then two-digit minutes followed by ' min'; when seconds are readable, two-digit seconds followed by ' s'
9 h 44 min
